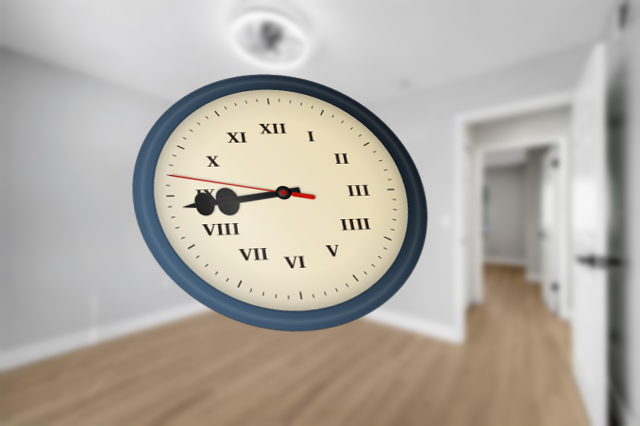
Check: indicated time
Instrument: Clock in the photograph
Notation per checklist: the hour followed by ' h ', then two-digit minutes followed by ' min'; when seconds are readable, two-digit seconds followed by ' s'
8 h 43 min 47 s
